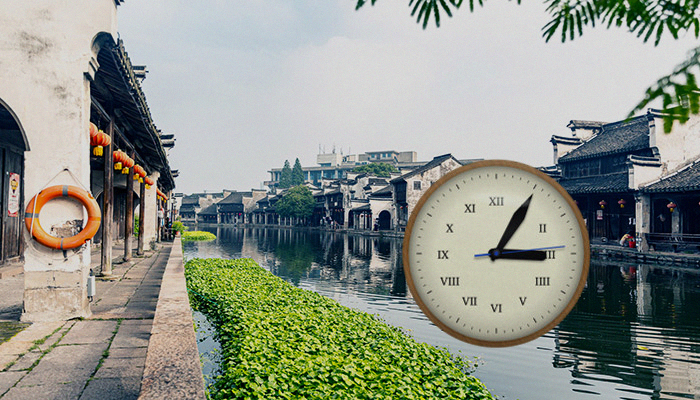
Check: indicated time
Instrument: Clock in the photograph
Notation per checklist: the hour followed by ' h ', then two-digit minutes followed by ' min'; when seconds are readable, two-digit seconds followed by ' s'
3 h 05 min 14 s
